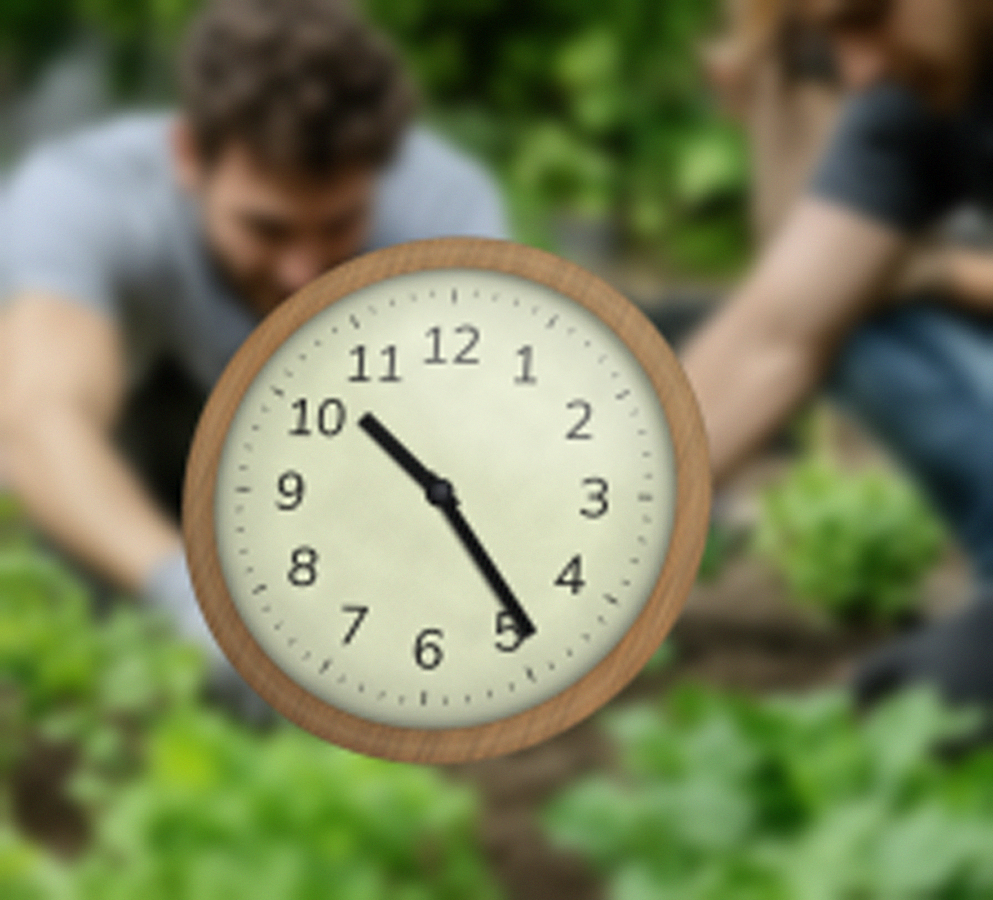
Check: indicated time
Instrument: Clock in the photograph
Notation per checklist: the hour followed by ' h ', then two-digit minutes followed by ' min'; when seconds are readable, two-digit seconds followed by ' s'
10 h 24 min
